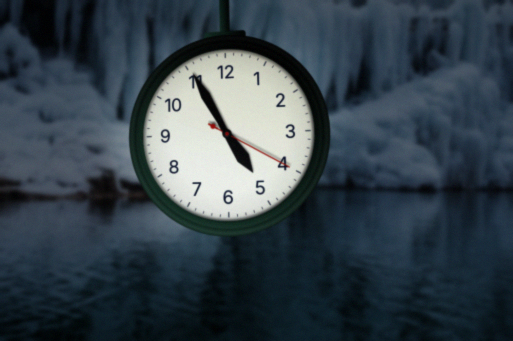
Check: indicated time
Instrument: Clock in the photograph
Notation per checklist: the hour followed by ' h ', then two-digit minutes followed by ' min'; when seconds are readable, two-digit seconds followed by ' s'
4 h 55 min 20 s
